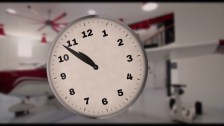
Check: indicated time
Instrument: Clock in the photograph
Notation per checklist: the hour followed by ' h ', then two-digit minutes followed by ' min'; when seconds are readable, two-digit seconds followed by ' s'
10 h 53 min
